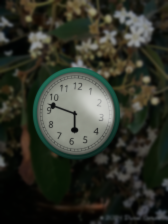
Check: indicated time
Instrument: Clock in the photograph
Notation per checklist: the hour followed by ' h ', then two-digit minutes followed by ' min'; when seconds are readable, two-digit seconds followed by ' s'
5 h 47 min
